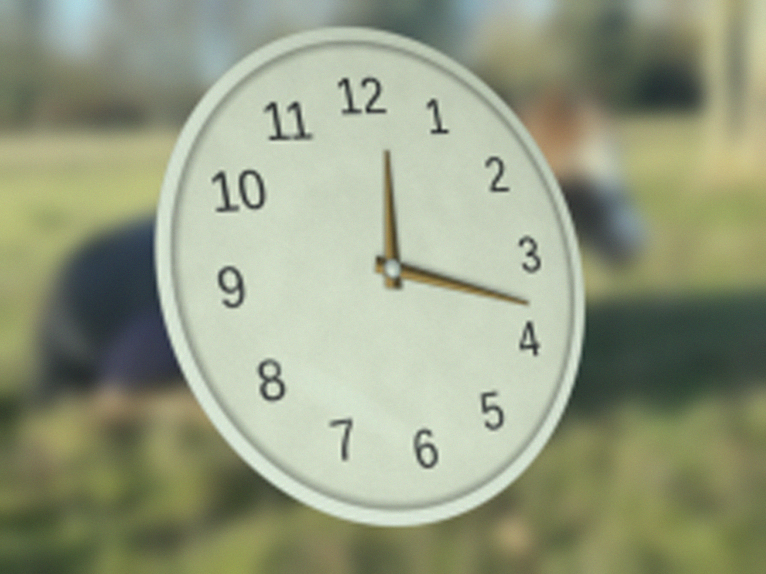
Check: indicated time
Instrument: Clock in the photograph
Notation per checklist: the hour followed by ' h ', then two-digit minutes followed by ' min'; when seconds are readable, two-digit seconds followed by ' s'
12 h 18 min
